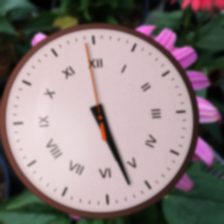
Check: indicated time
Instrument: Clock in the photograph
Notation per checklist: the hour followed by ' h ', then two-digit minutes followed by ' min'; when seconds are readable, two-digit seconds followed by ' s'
5 h 26 min 59 s
